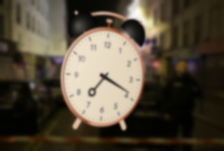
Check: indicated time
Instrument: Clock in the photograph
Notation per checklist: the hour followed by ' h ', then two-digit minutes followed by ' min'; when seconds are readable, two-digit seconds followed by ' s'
7 h 19 min
